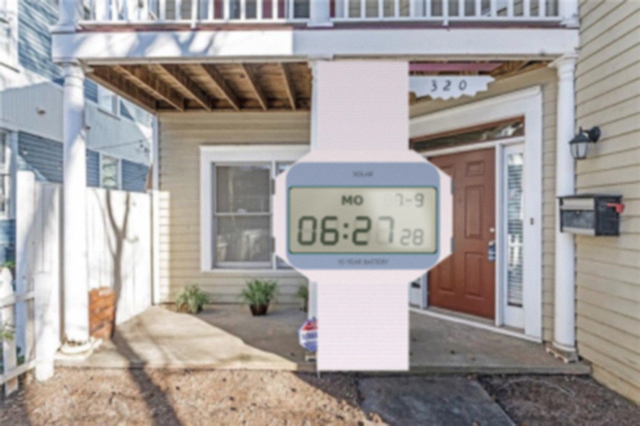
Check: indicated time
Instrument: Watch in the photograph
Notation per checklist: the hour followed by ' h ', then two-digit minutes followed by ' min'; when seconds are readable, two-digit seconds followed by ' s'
6 h 27 min 28 s
